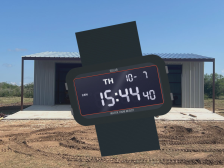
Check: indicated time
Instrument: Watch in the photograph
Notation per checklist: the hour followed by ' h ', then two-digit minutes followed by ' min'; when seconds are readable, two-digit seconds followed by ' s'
15 h 44 min 40 s
